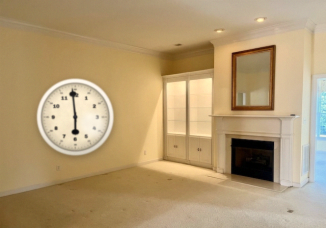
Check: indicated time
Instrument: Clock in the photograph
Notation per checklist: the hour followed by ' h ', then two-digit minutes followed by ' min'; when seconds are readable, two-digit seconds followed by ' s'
5 h 59 min
